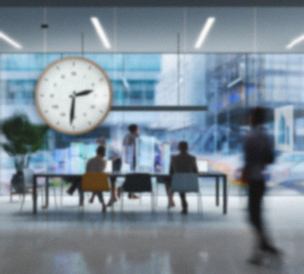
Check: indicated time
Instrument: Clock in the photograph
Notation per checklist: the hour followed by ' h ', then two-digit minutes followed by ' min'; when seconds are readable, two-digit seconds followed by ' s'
2 h 31 min
